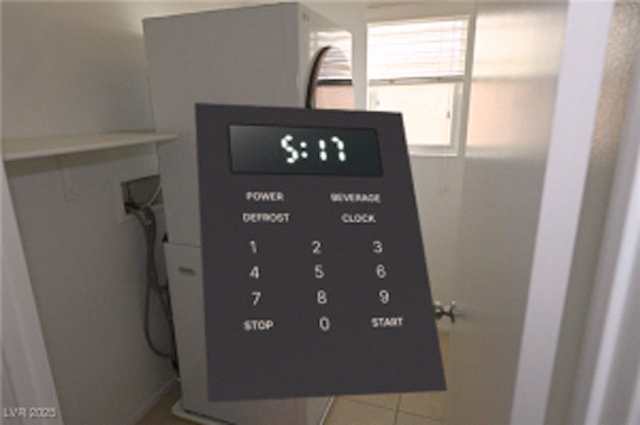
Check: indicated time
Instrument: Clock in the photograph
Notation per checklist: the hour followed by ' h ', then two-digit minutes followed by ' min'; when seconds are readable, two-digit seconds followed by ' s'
5 h 17 min
